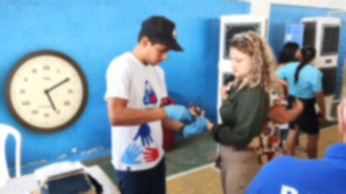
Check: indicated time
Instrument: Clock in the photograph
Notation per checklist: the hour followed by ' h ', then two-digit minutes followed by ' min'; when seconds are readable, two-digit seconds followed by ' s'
5 h 10 min
